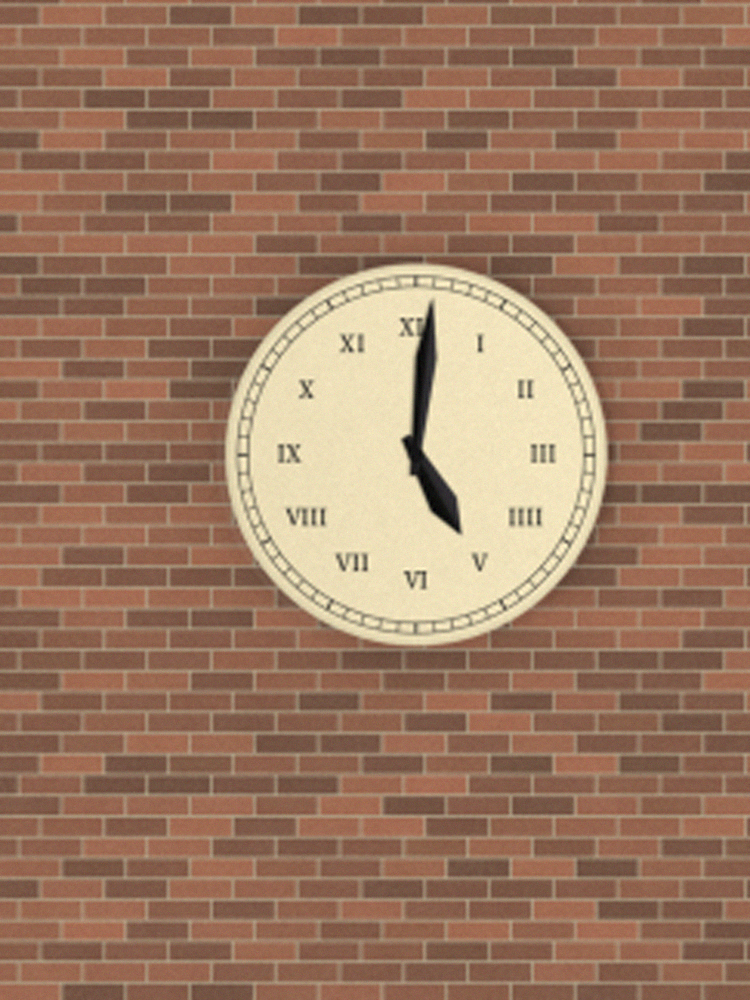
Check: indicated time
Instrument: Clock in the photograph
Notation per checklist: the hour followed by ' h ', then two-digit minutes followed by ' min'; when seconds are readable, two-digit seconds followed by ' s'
5 h 01 min
